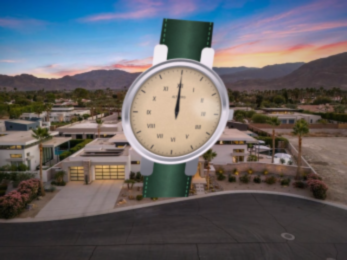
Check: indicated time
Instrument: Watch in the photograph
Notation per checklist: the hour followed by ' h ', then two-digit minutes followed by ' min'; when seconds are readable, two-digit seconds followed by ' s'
12 h 00 min
